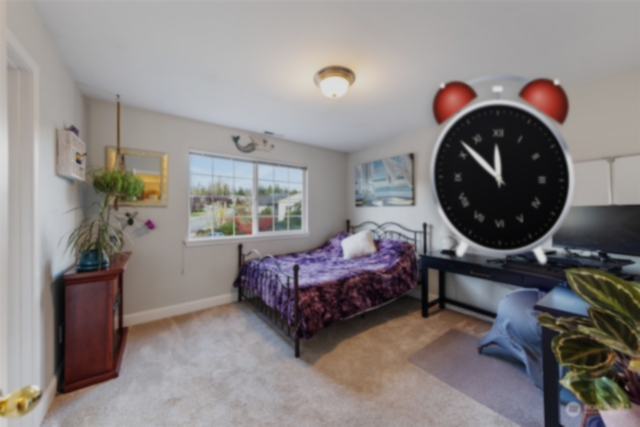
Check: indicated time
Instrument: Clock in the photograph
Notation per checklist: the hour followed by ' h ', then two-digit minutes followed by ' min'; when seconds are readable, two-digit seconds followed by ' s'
11 h 52 min
